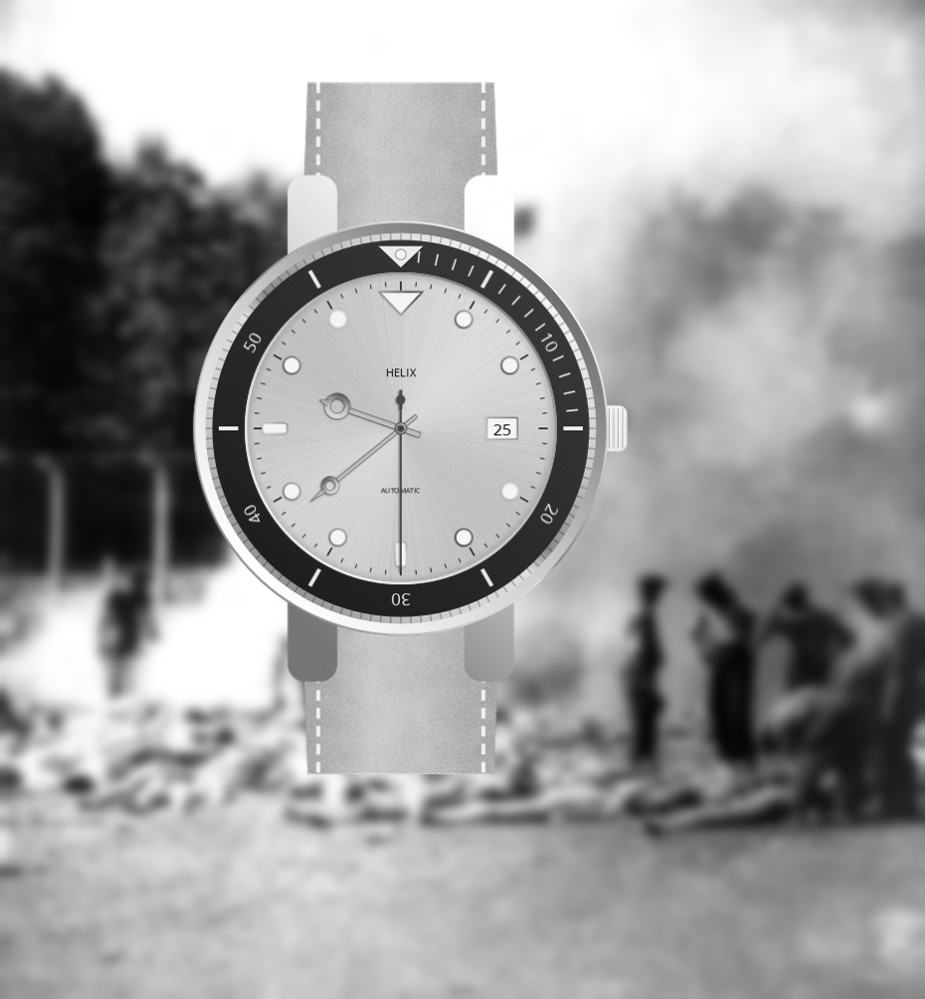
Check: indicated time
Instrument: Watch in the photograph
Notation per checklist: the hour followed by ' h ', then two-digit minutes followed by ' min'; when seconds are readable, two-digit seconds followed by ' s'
9 h 38 min 30 s
